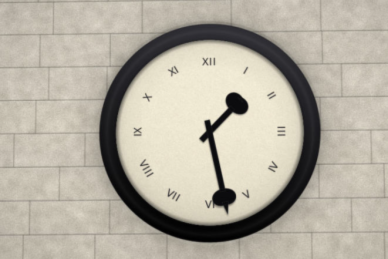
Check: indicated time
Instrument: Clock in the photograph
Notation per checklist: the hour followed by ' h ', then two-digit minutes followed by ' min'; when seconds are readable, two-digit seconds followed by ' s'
1 h 28 min
